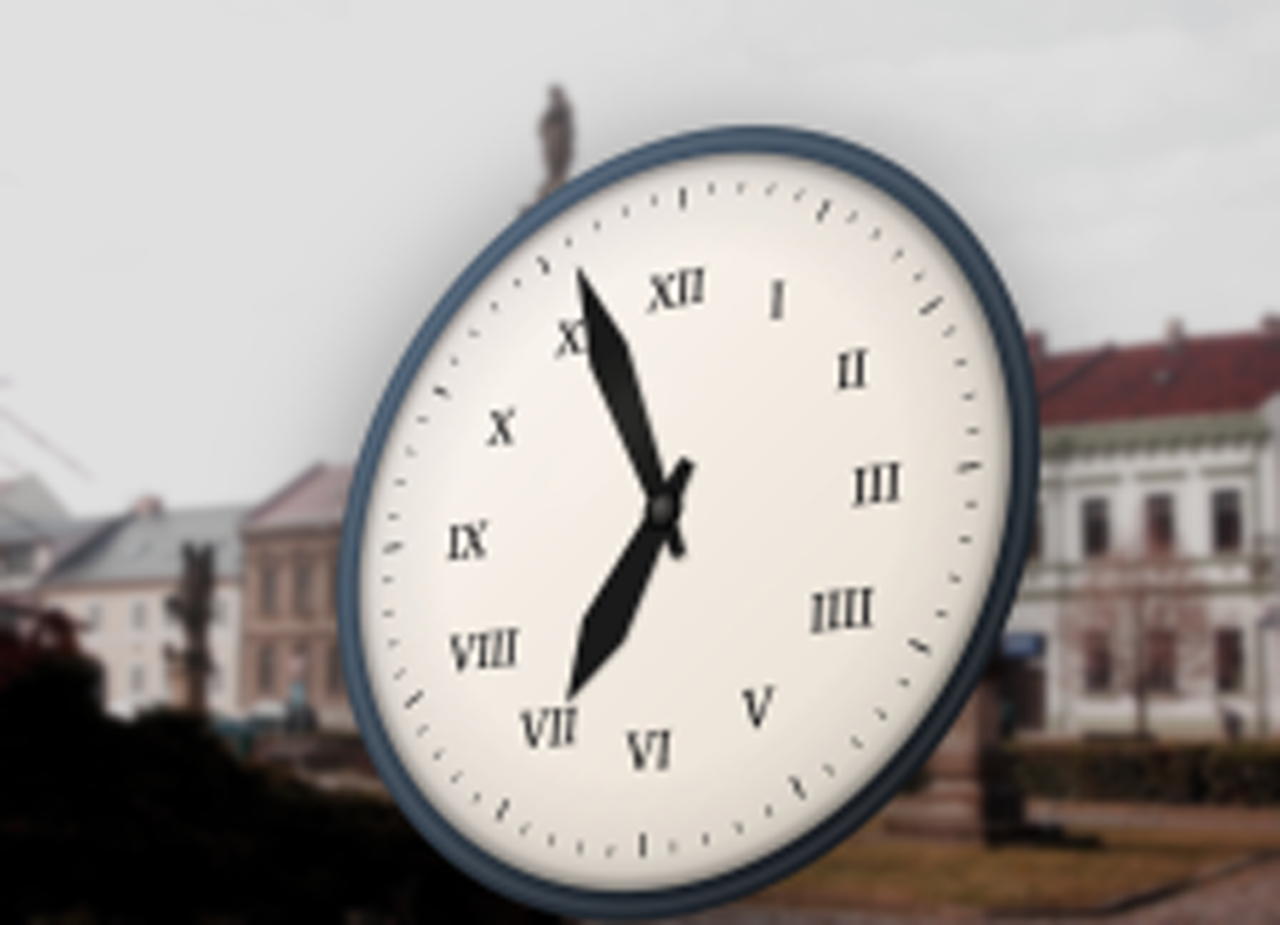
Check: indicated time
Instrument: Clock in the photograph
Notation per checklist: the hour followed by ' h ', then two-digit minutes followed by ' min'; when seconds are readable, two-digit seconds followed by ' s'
6 h 56 min
